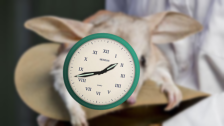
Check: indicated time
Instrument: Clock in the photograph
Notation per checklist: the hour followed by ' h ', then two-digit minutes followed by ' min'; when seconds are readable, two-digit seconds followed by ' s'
1 h 42 min
